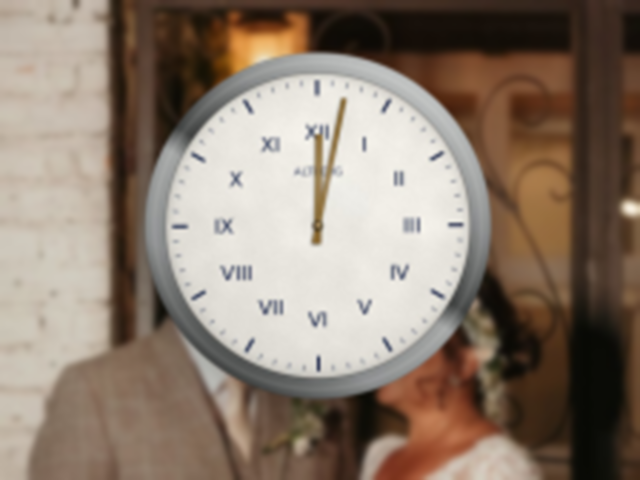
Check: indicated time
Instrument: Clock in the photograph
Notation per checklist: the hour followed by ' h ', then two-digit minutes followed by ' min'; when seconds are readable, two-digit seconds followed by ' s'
12 h 02 min
